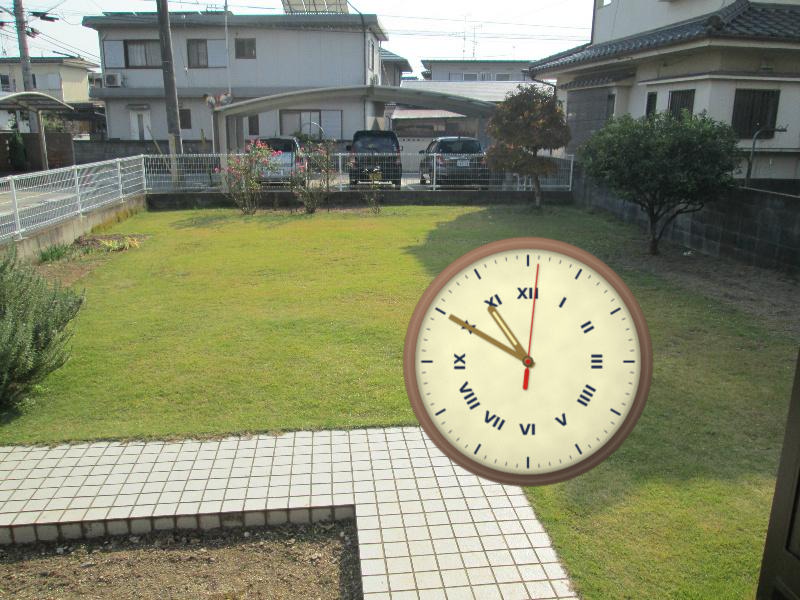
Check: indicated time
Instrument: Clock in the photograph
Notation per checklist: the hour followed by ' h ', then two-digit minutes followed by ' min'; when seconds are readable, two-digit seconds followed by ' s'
10 h 50 min 01 s
